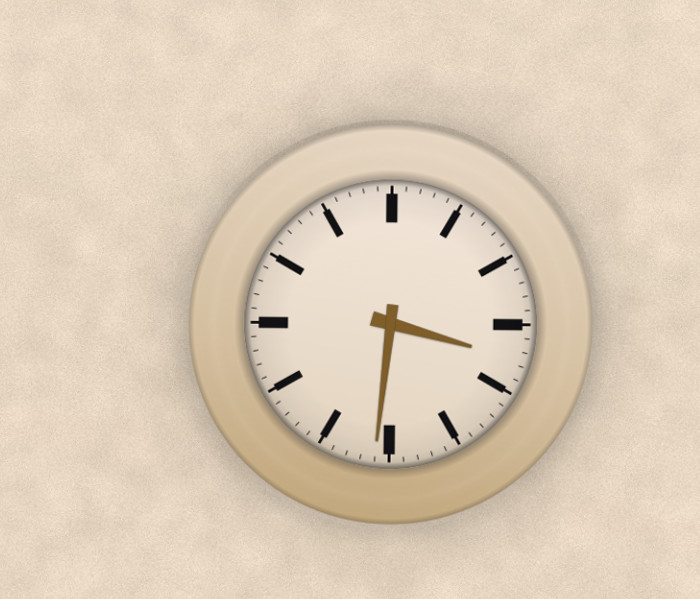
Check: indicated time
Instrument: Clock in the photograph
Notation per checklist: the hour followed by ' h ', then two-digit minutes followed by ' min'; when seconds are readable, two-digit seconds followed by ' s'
3 h 31 min
